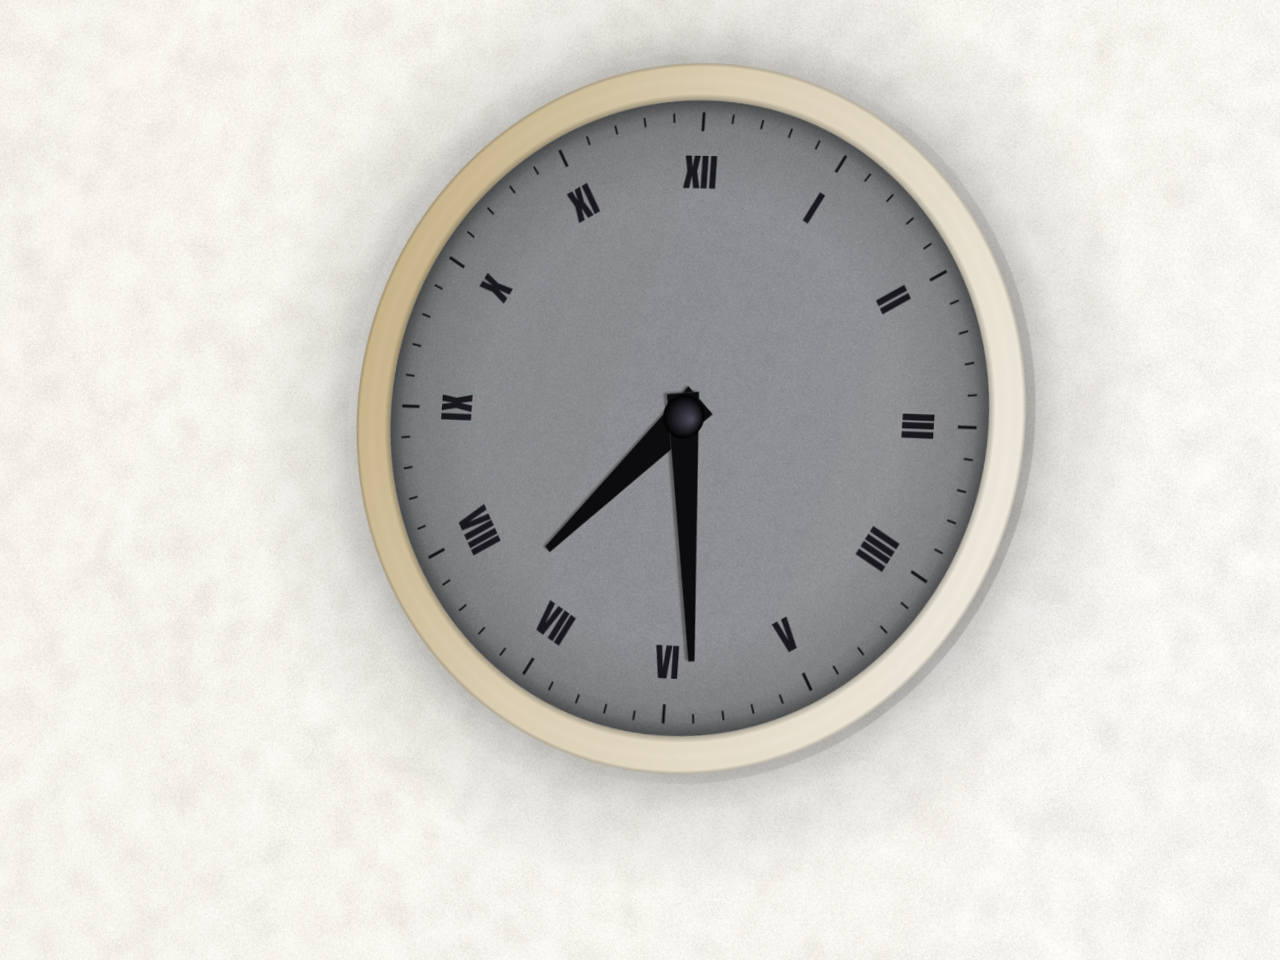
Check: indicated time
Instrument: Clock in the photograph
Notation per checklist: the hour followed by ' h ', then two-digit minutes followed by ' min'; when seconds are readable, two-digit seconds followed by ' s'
7 h 29 min
